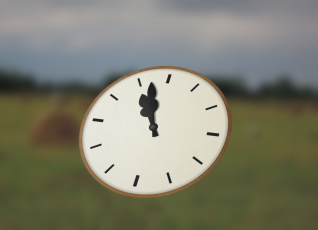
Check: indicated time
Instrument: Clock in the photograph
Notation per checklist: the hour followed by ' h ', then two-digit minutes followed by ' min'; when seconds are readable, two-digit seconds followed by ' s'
10 h 57 min
